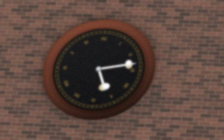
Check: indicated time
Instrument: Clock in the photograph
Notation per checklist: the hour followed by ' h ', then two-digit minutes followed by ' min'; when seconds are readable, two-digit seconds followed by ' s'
5 h 13 min
